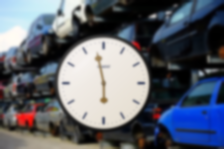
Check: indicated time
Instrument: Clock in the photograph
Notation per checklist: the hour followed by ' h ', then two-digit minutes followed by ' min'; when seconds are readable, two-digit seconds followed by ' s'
5 h 58 min
